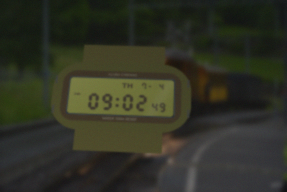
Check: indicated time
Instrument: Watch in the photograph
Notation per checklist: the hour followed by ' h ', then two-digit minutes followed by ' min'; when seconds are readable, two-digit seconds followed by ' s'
9 h 02 min 49 s
